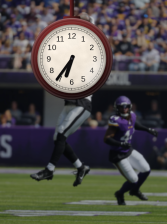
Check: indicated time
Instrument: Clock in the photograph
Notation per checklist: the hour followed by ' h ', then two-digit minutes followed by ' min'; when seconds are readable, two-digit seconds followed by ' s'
6 h 36 min
